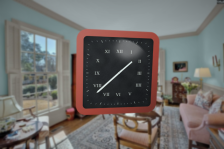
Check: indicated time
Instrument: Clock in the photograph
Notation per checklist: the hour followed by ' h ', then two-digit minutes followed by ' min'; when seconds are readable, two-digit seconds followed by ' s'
1 h 38 min
